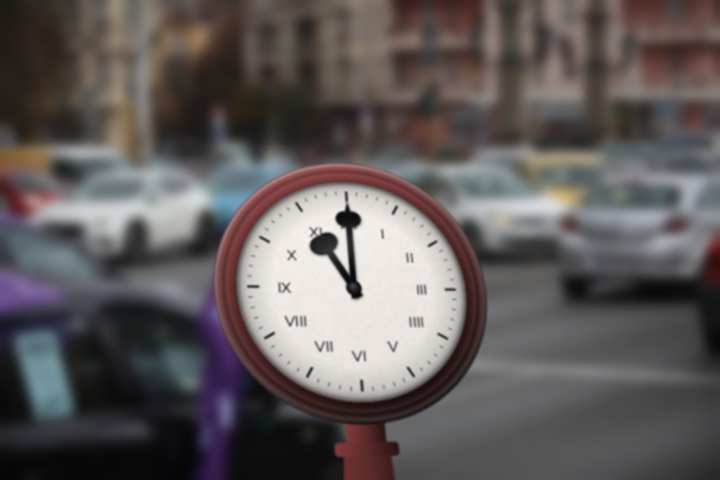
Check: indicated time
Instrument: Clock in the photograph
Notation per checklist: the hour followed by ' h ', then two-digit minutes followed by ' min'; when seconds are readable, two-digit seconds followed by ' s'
11 h 00 min
